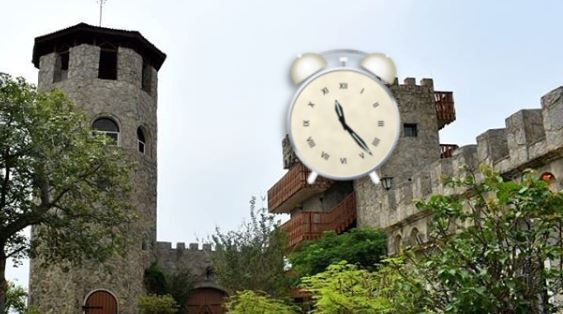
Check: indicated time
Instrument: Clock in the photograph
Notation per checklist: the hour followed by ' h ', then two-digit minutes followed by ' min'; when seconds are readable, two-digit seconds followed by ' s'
11 h 23 min
